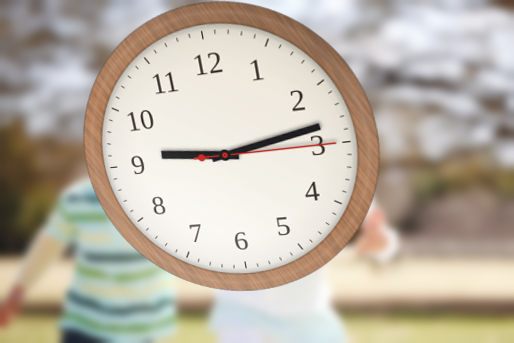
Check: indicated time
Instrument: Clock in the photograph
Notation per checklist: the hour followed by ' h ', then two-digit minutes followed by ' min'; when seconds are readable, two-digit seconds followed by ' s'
9 h 13 min 15 s
